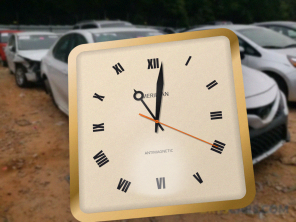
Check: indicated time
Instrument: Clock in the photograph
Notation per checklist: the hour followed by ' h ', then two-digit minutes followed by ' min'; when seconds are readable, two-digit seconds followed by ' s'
11 h 01 min 20 s
